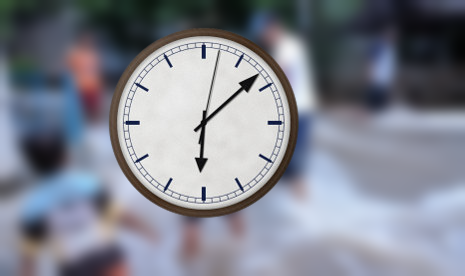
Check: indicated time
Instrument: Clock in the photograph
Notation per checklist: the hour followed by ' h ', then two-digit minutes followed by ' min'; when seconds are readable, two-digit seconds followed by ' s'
6 h 08 min 02 s
